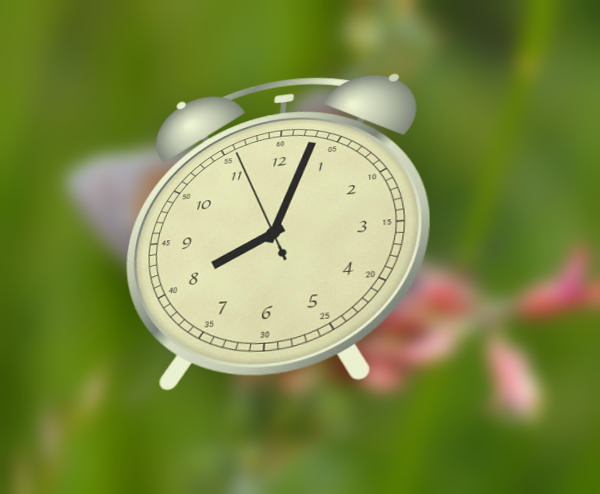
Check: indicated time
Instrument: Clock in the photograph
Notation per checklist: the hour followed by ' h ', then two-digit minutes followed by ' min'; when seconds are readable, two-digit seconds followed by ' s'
8 h 02 min 56 s
